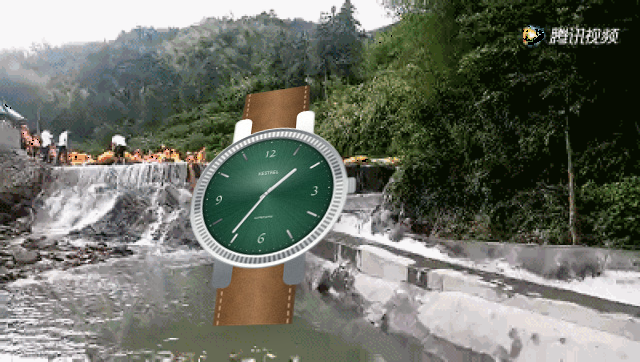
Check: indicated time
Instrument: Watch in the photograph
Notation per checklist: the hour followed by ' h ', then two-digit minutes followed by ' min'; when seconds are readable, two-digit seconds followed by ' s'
1 h 36 min
